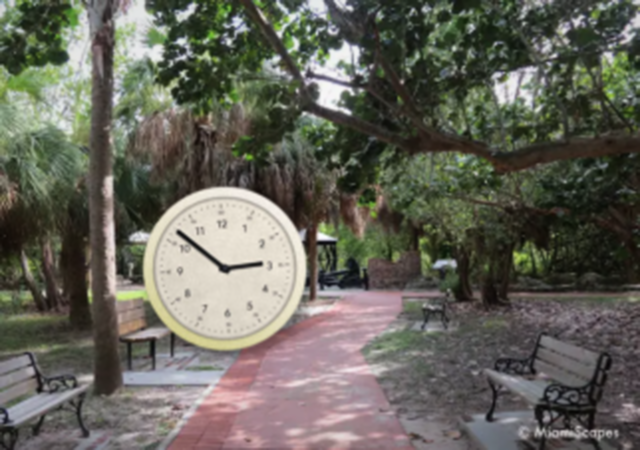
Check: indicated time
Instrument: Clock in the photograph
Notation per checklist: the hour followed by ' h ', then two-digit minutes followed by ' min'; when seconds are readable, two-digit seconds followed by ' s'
2 h 52 min
